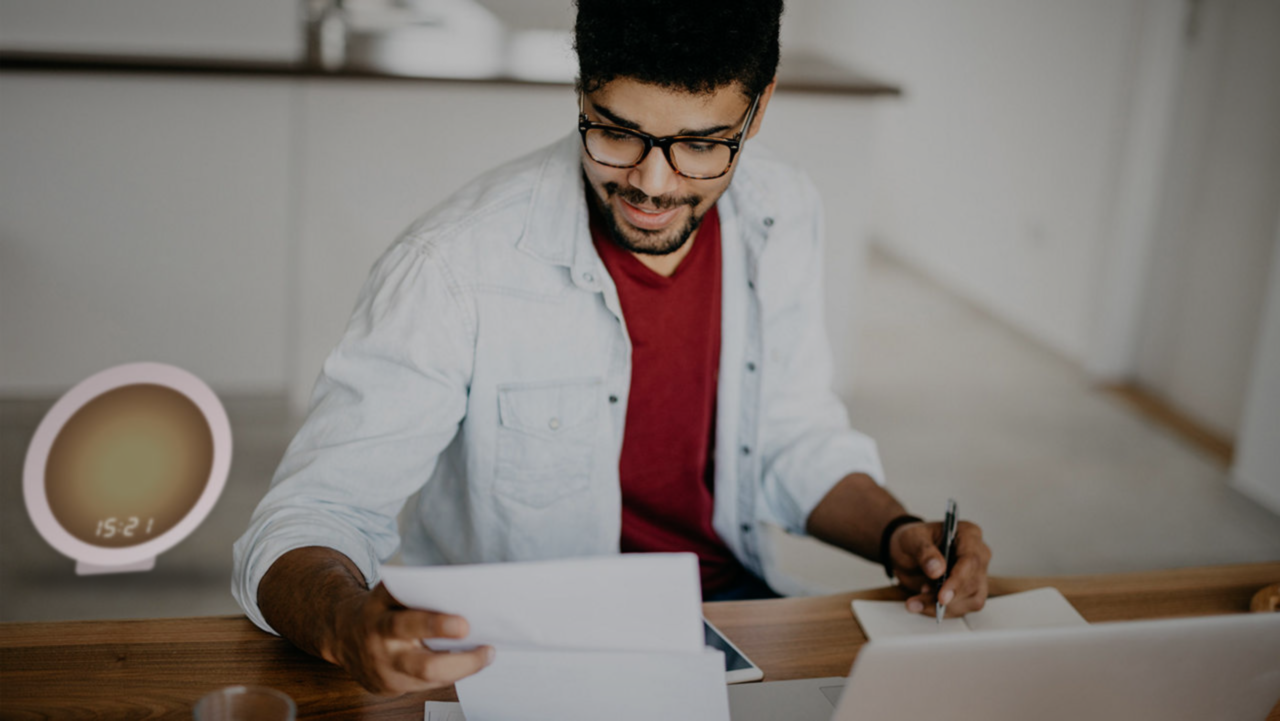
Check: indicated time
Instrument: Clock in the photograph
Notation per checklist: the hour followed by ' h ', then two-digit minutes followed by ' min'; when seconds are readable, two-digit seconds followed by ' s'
15 h 21 min
